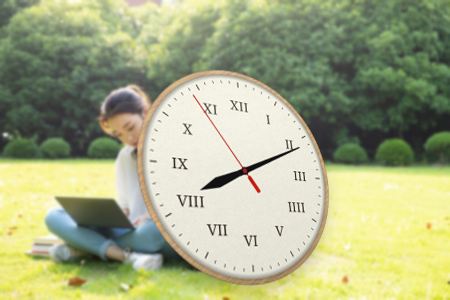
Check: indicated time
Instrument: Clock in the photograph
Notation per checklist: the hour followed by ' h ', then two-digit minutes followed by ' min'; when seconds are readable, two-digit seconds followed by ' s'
8 h 10 min 54 s
